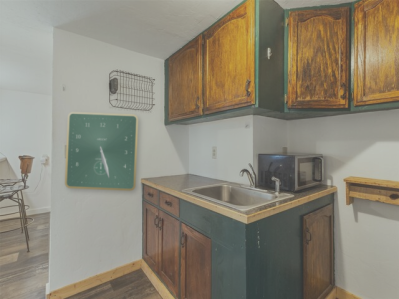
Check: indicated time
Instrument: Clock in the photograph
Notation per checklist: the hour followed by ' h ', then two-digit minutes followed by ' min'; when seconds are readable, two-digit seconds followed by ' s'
5 h 27 min
